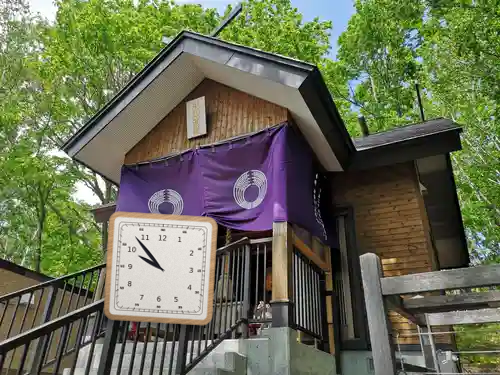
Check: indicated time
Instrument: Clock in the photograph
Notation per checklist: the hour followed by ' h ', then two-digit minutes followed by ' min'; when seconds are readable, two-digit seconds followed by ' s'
9 h 53 min
